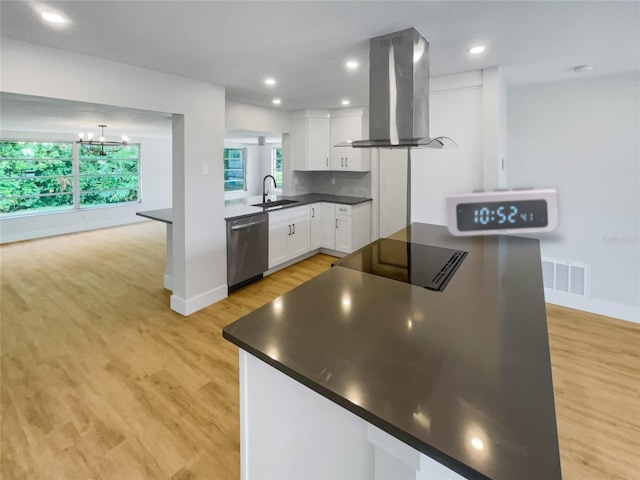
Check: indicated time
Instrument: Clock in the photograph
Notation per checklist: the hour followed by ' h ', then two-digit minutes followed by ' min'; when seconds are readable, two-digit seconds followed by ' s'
10 h 52 min
